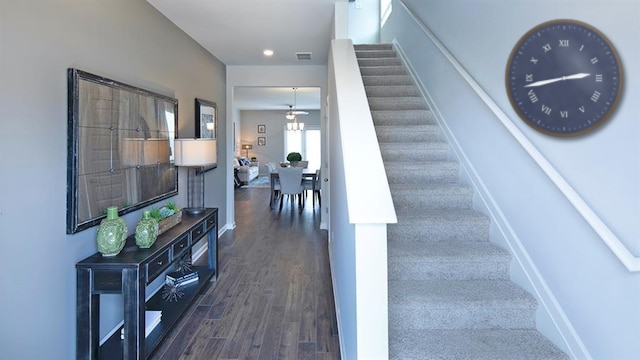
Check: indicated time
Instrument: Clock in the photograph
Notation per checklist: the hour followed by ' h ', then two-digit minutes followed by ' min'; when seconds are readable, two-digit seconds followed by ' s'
2 h 43 min
